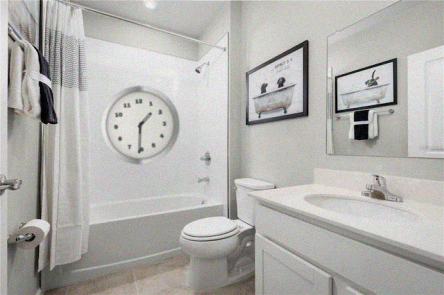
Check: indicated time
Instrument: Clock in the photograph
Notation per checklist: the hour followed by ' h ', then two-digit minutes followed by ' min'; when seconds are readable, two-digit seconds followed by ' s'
1 h 31 min
